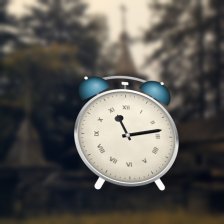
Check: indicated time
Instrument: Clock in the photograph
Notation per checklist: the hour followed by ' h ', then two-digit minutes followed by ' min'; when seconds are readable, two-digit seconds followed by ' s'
11 h 13 min
